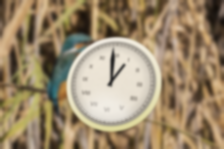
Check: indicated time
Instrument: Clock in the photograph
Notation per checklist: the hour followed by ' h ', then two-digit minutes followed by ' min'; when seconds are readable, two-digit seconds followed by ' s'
12 h 59 min
